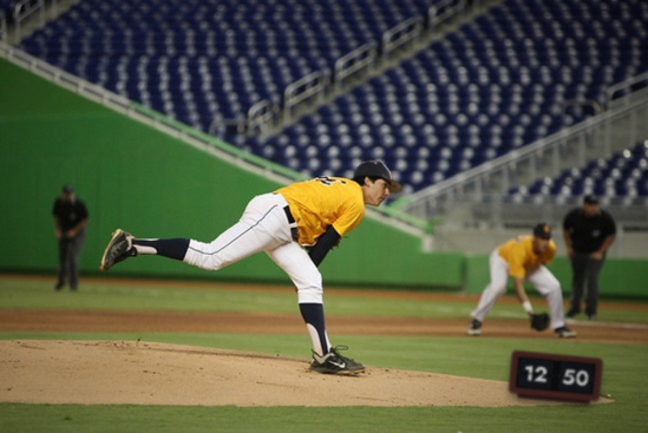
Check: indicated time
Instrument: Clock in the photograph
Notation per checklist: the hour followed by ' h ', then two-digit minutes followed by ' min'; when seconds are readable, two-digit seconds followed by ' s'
12 h 50 min
